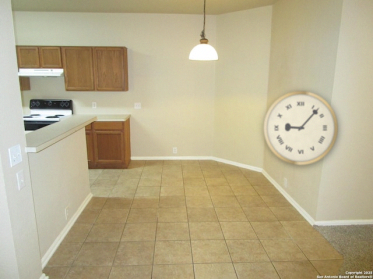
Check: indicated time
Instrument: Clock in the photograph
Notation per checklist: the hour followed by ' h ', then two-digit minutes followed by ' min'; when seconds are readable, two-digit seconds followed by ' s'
9 h 07 min
